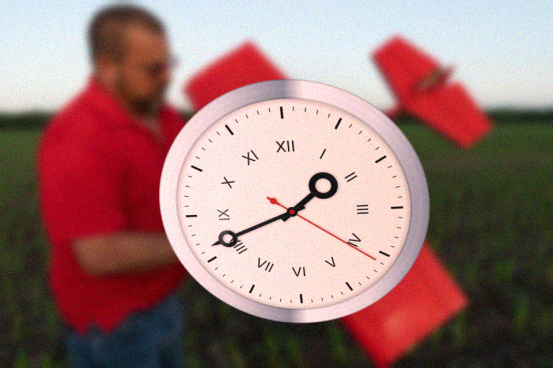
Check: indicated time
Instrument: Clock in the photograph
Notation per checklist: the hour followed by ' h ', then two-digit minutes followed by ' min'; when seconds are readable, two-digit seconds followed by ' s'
1 h 41 min 21 s
